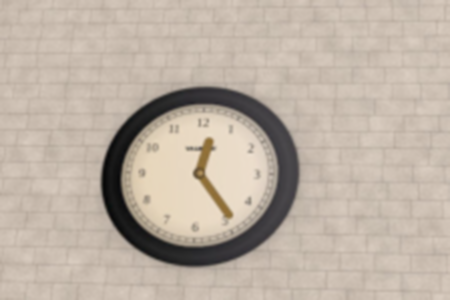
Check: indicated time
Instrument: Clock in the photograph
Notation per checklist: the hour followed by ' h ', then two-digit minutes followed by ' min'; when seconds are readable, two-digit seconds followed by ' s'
12 h 24 min
